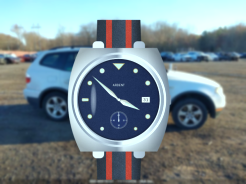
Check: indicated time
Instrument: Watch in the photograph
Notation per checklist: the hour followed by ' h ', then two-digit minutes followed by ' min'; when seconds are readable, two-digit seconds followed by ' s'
3 h 52 min
